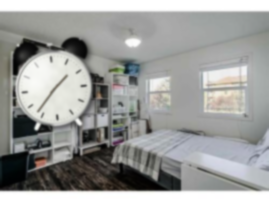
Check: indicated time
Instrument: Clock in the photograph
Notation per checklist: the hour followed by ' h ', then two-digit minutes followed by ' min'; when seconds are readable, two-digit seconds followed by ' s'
1 h 37 min
